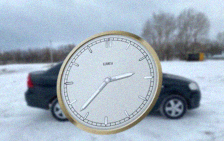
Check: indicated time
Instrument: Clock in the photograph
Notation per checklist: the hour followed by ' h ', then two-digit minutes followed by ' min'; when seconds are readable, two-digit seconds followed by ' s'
2 h 37 min
